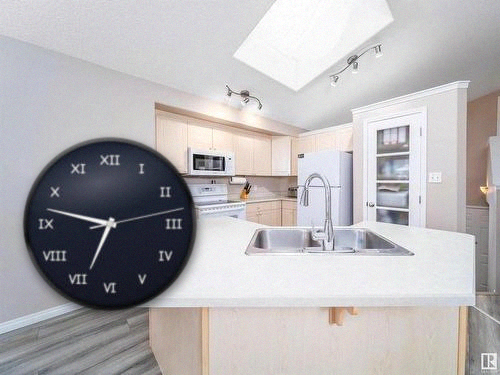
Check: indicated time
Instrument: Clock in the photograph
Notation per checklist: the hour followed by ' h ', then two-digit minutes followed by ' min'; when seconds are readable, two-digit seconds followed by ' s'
6 h 47 min 13 s
